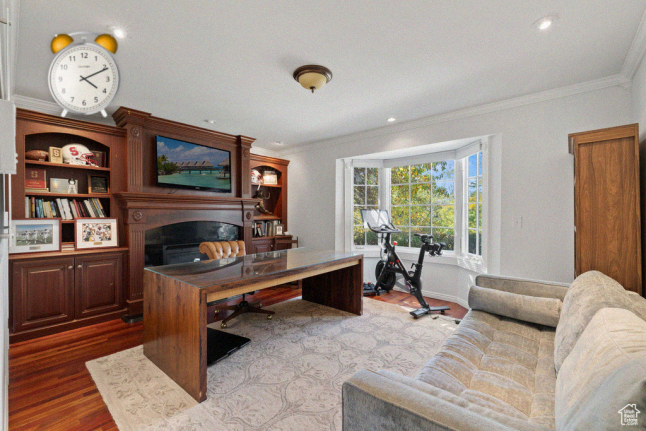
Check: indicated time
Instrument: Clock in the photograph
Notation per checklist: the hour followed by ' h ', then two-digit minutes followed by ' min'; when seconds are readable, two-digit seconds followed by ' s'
4 h 11 min
